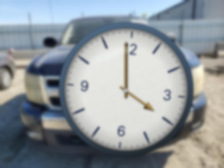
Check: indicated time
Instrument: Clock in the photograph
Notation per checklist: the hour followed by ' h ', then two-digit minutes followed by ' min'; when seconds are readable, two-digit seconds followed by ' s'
3 h 59 min
